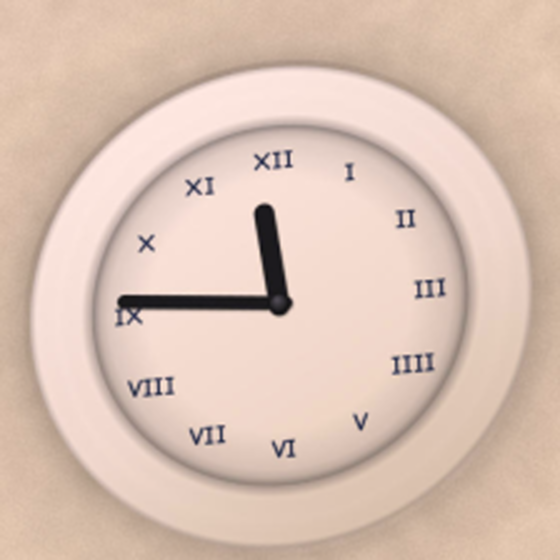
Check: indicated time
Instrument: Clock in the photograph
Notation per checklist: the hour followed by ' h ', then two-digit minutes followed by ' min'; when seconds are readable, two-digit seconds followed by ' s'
11 h 46 min
